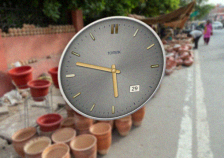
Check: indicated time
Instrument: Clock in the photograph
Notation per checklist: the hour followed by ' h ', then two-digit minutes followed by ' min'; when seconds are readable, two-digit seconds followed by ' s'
5 h 48 min
